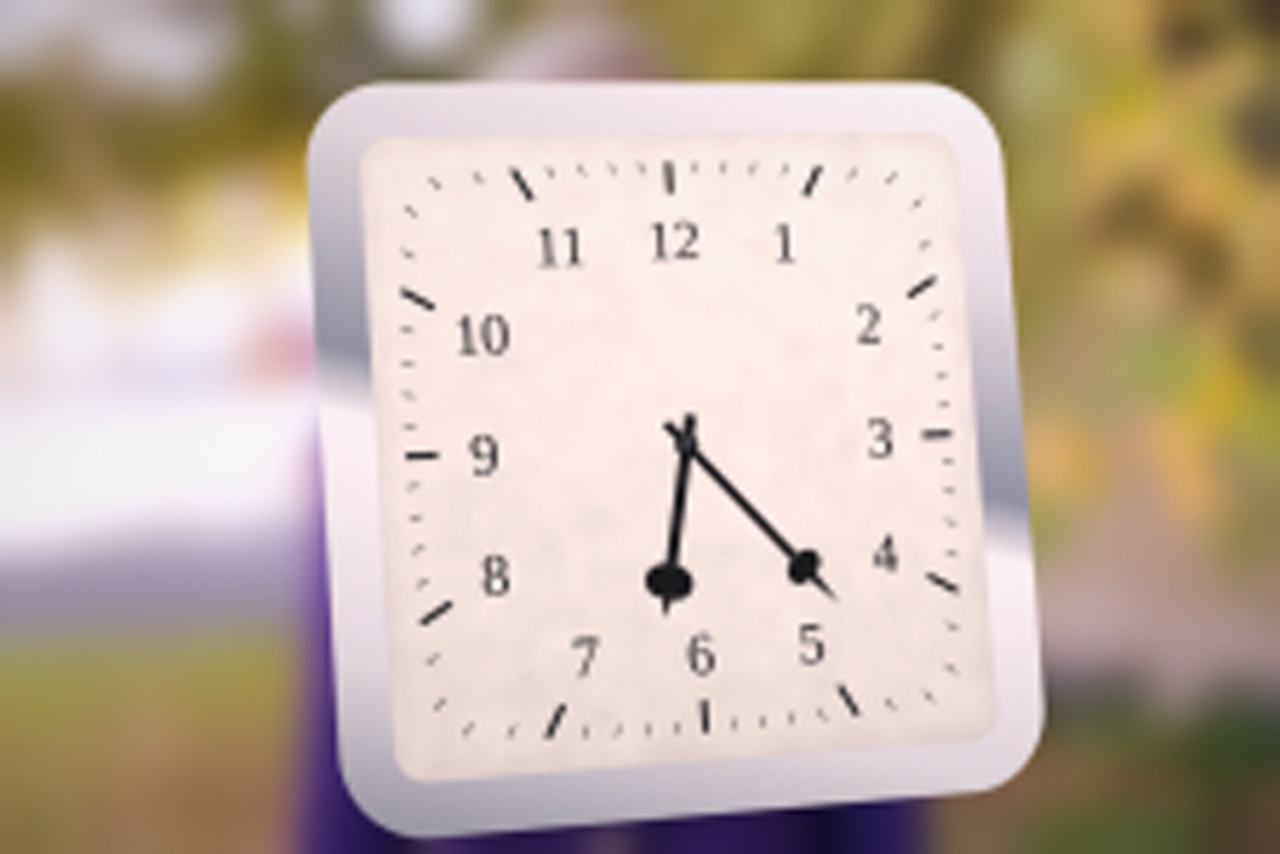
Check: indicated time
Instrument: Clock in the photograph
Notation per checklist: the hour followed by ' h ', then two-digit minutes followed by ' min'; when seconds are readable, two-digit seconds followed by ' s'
6 h 23 min
